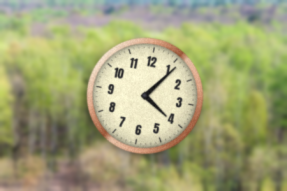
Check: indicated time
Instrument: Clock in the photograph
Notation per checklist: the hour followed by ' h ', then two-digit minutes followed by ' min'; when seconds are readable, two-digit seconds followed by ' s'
4 h 06 min
